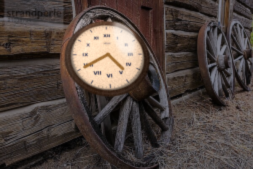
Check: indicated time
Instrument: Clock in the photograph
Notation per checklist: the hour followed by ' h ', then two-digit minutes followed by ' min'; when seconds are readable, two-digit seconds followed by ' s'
4 h 40 min
